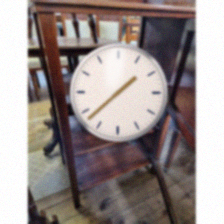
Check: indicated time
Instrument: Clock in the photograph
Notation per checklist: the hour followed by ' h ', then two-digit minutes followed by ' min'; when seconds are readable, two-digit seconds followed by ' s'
1 h 38 min
